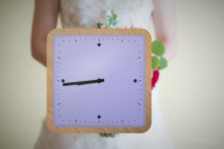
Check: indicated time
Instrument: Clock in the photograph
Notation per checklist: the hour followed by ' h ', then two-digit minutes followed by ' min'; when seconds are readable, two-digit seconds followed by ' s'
8 h 44 min
